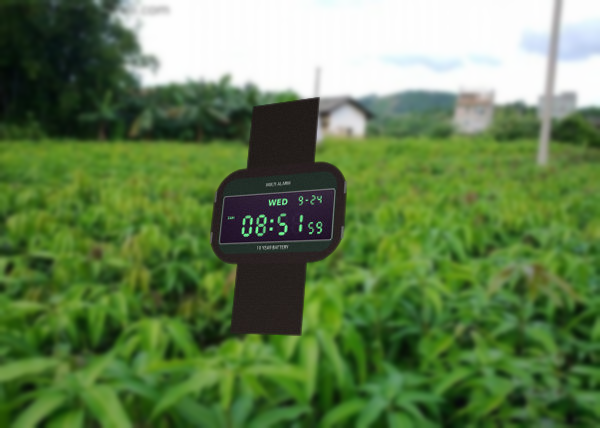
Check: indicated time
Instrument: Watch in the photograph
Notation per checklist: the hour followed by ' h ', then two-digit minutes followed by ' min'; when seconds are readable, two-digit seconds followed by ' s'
8 h 51 min 59 s
